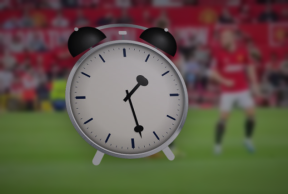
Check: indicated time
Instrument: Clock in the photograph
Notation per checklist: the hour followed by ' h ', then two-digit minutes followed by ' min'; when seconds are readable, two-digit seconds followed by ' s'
1 h 28 min
